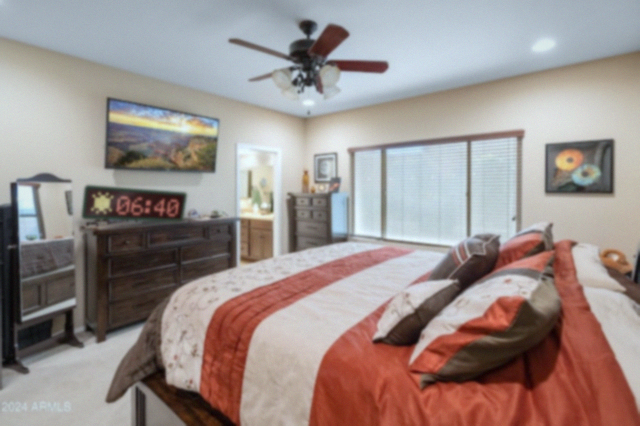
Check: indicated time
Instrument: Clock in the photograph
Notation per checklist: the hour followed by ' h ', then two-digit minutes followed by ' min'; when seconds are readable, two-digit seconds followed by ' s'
6 h 40 min
